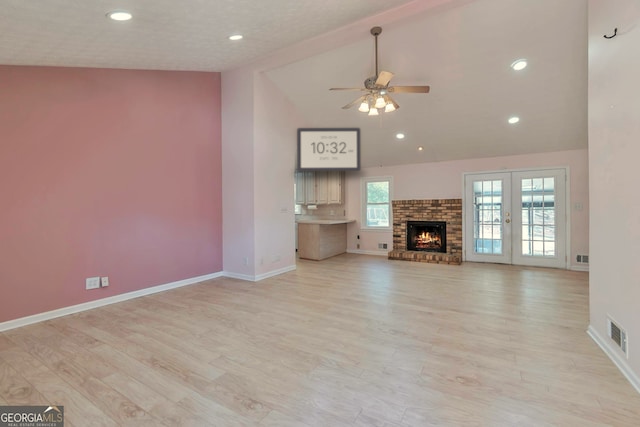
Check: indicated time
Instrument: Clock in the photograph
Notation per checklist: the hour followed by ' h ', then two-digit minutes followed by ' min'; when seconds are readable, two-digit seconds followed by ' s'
10 h 32 min
